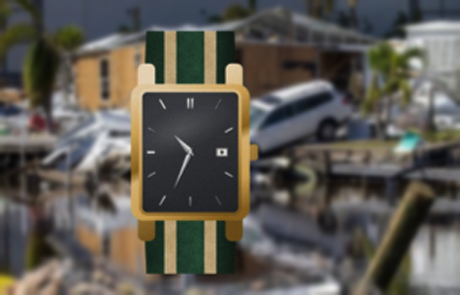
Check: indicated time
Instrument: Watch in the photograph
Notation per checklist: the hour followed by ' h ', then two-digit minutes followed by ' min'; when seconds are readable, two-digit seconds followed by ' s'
10 h 34 min
